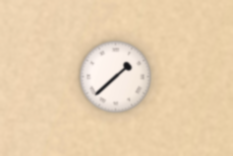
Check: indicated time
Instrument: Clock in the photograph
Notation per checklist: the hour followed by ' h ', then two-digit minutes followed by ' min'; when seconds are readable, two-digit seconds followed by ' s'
1 h 38 min
